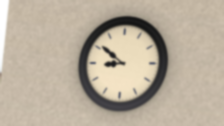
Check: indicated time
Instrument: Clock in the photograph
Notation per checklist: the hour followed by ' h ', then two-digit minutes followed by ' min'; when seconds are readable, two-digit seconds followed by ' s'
8 h 51 min
